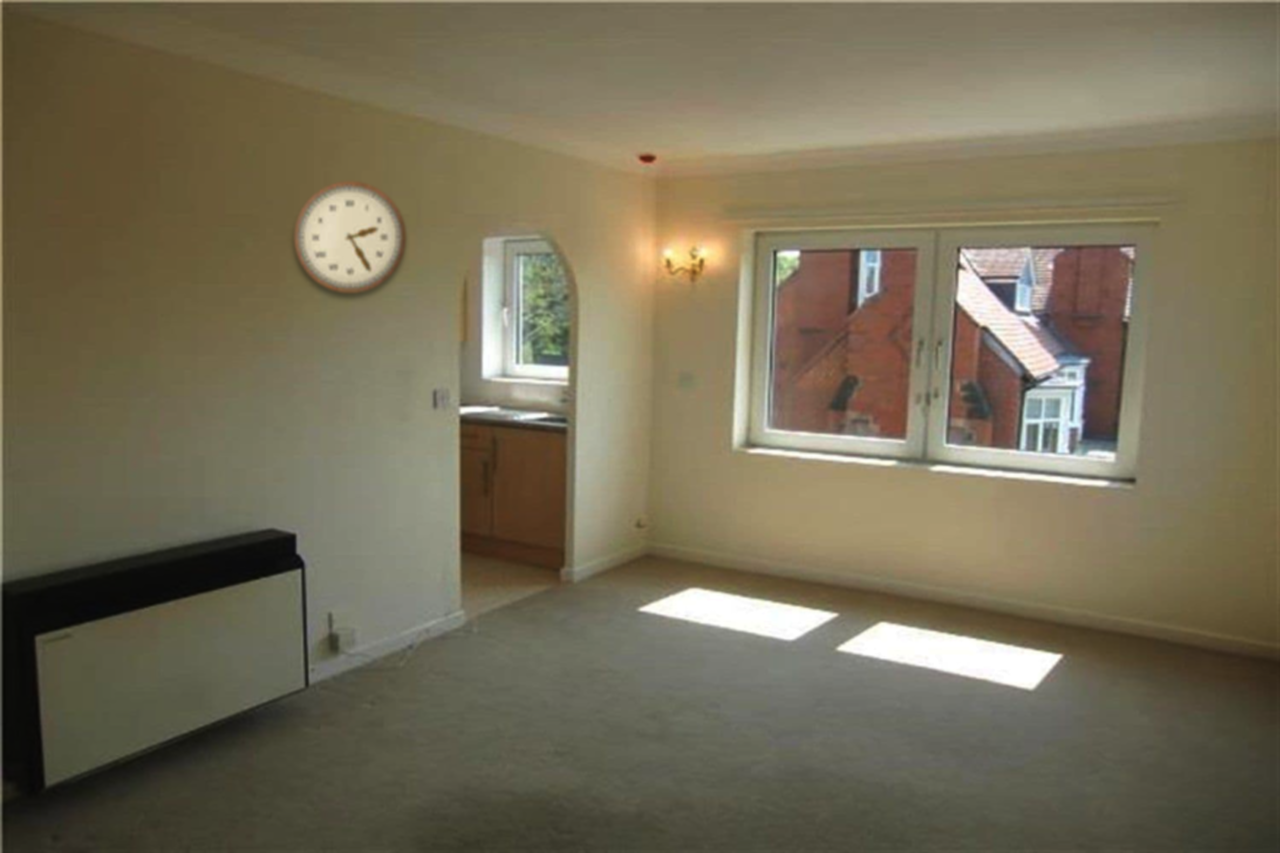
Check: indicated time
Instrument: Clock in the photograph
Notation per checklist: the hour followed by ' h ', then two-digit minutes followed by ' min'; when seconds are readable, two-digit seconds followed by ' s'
2 h 25 min
